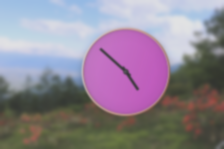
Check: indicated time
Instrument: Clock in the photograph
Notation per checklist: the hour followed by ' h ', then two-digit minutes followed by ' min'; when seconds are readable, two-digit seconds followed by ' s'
4 h 52 min
